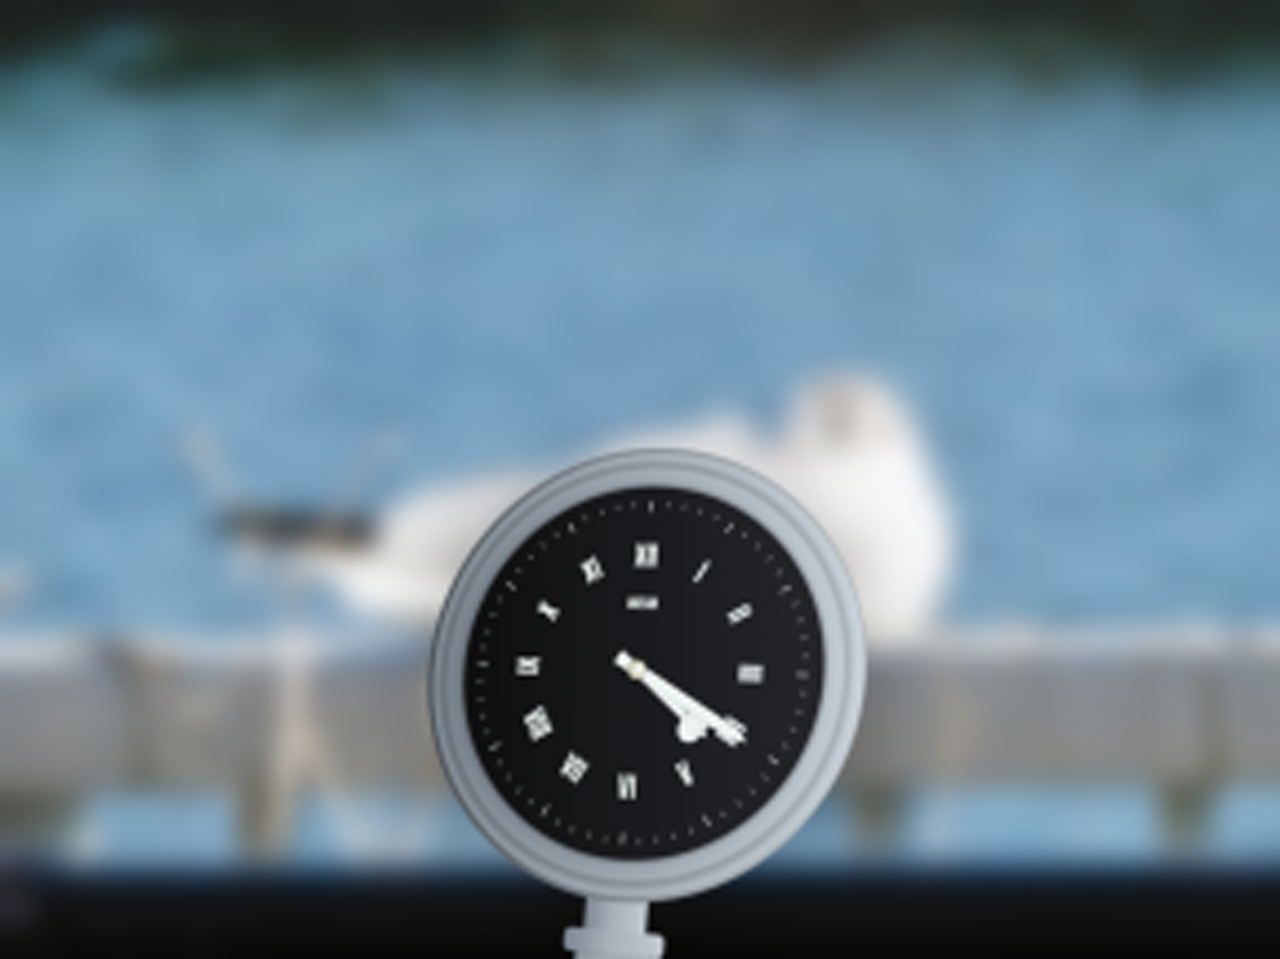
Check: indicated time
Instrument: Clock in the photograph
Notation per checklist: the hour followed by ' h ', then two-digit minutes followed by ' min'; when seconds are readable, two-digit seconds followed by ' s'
4 h 20 min
